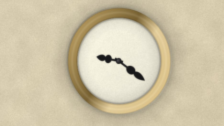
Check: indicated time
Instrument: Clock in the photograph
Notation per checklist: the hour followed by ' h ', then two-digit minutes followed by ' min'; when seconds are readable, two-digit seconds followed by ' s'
9 h 21 min
